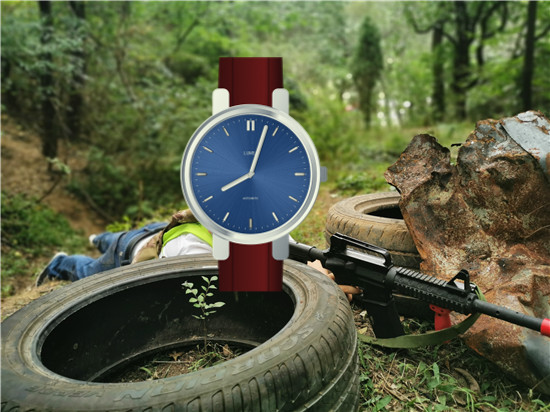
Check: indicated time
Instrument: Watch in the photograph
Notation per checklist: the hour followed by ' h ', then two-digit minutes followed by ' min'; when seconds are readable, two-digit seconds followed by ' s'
8 h 03 min
